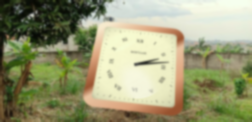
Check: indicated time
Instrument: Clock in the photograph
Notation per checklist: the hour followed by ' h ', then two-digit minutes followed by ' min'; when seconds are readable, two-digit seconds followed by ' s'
2 h 13 min
